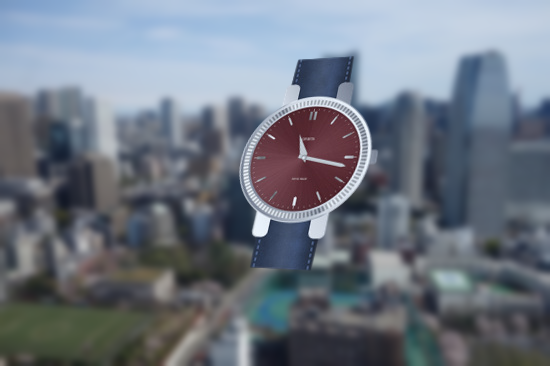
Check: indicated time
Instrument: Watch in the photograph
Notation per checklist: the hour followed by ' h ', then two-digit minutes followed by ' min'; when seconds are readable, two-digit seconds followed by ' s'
11 h 17 min
